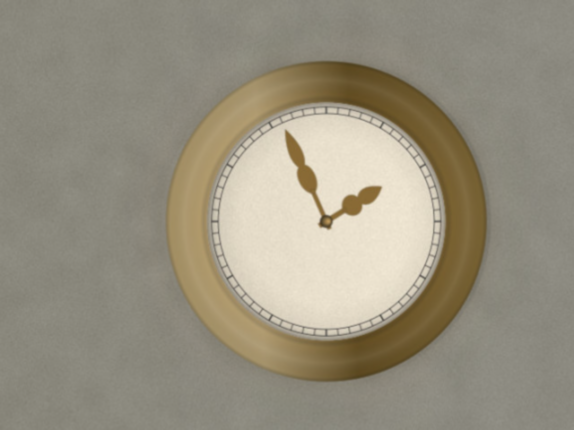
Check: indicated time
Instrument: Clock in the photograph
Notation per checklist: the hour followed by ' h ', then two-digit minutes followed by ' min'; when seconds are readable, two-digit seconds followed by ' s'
1 h 56 min
